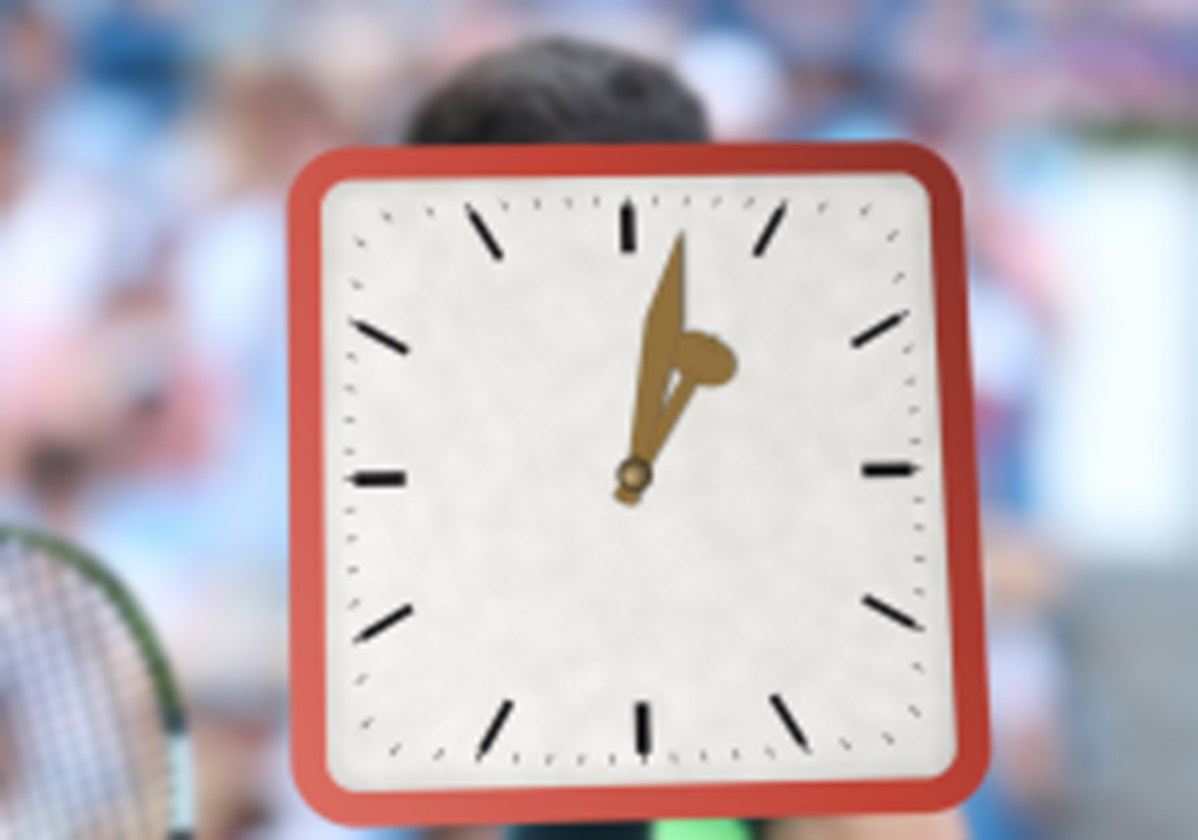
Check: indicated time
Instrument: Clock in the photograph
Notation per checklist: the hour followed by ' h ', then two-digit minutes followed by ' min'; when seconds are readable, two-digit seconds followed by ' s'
1 h 02 min
